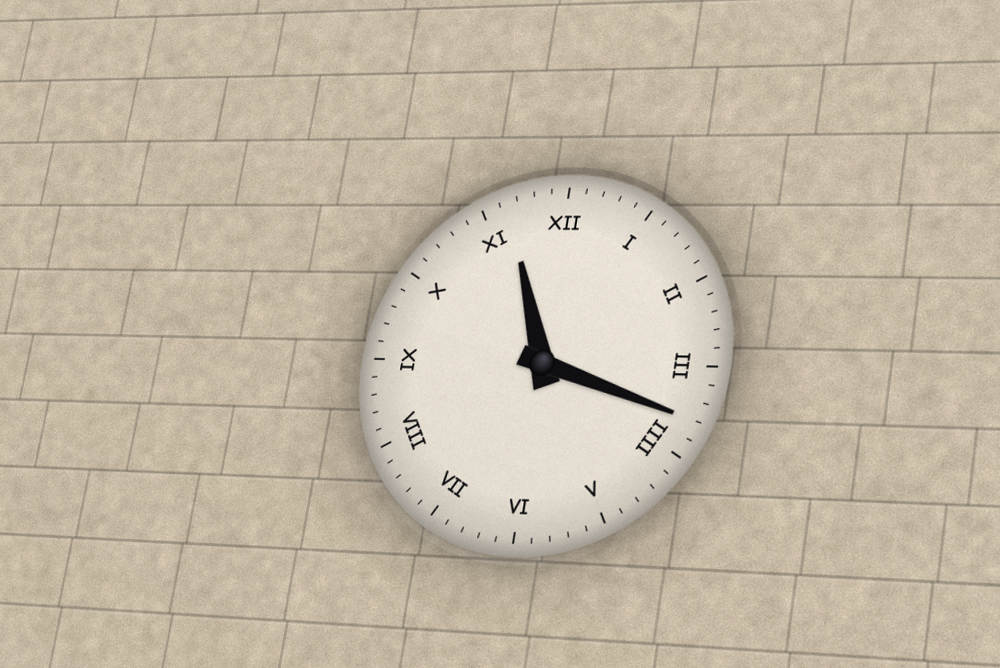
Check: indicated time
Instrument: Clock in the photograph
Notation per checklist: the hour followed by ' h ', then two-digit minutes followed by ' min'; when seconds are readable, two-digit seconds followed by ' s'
11 h 18 min
